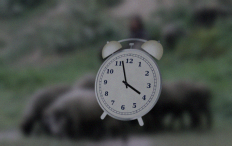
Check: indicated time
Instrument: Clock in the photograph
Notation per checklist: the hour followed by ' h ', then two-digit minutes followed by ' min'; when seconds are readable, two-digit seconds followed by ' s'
3 h 57 min
